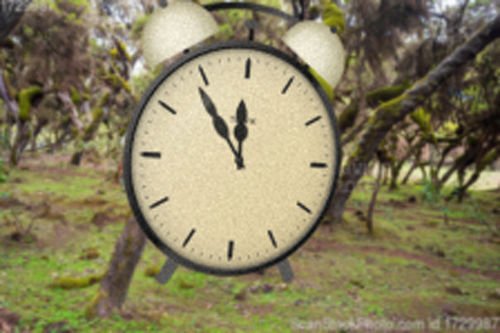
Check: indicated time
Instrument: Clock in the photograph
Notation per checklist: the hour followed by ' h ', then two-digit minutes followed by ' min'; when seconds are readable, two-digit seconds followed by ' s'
11 h 54 min
